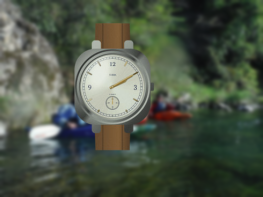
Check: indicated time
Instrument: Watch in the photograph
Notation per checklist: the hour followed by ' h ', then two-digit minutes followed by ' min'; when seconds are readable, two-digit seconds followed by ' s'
2 h 10 min
